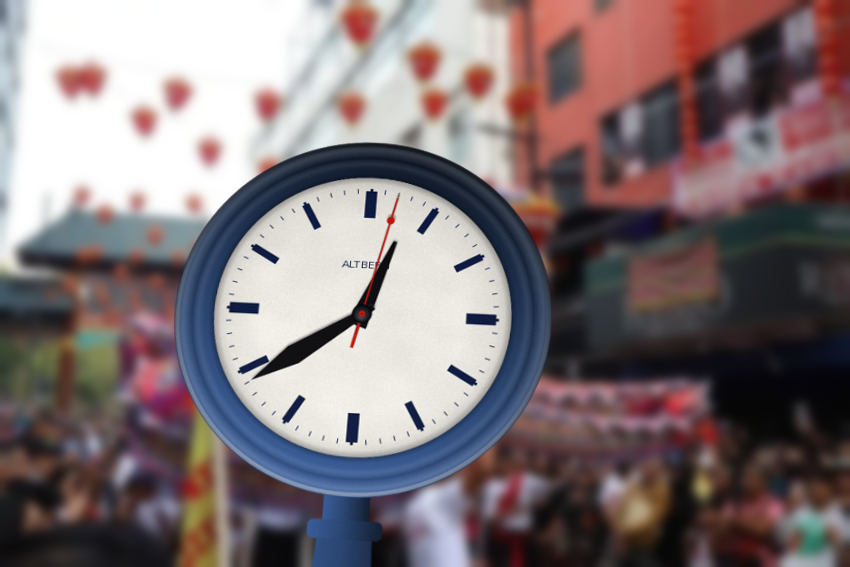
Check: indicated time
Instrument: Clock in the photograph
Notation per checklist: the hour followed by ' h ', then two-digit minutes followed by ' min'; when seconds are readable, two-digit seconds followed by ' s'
12 h 39 min 02 s
